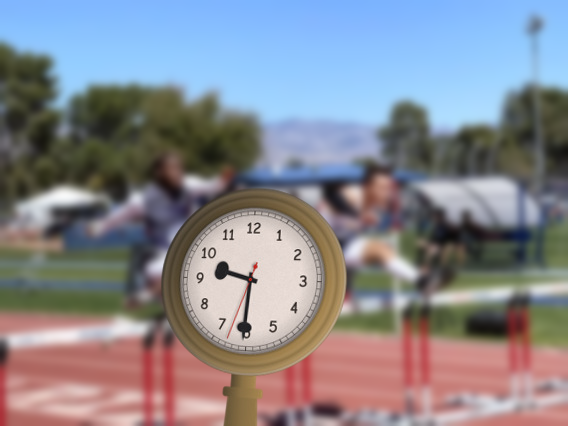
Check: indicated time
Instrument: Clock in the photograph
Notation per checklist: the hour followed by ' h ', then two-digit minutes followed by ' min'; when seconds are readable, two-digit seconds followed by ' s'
9 h 30 min 33 s
